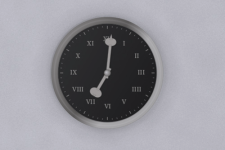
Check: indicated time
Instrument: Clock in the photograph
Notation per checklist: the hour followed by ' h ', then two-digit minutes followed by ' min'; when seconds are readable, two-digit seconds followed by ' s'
7 h 01 min
